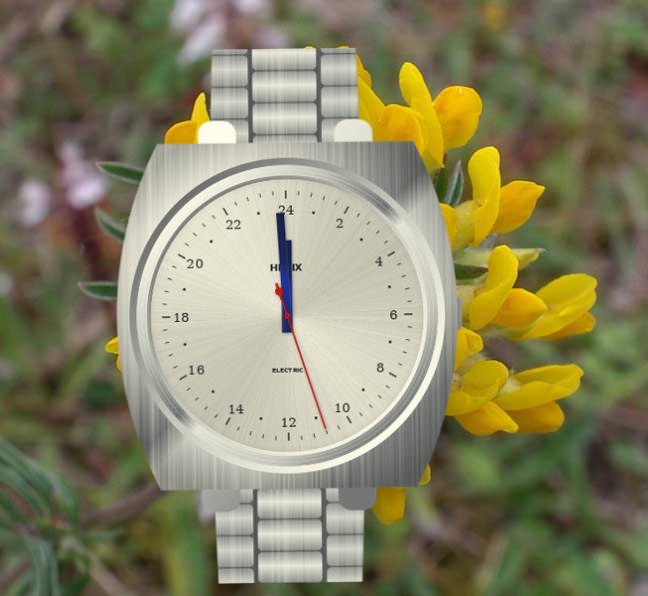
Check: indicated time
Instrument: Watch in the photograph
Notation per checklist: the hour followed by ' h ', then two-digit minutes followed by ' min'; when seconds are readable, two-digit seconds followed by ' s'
23 h 59 min 27 s
